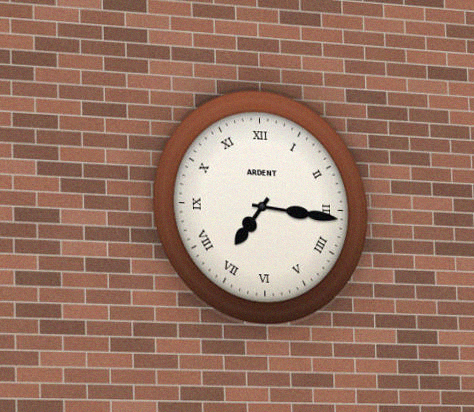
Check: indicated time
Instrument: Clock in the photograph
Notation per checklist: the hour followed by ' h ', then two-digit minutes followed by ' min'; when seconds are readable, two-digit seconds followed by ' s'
7 h 16 min
